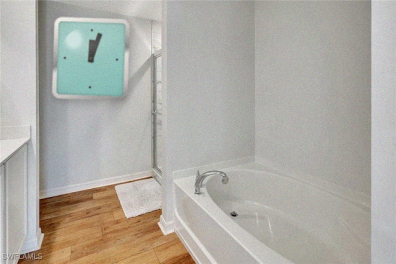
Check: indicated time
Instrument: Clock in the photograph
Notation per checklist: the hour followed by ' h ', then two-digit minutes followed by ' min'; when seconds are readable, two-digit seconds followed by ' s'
12 h 03 min
